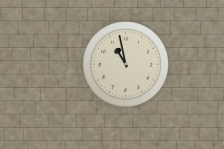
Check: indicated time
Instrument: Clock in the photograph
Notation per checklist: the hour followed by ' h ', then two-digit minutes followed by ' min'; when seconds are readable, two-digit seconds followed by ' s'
10 h 58 min
